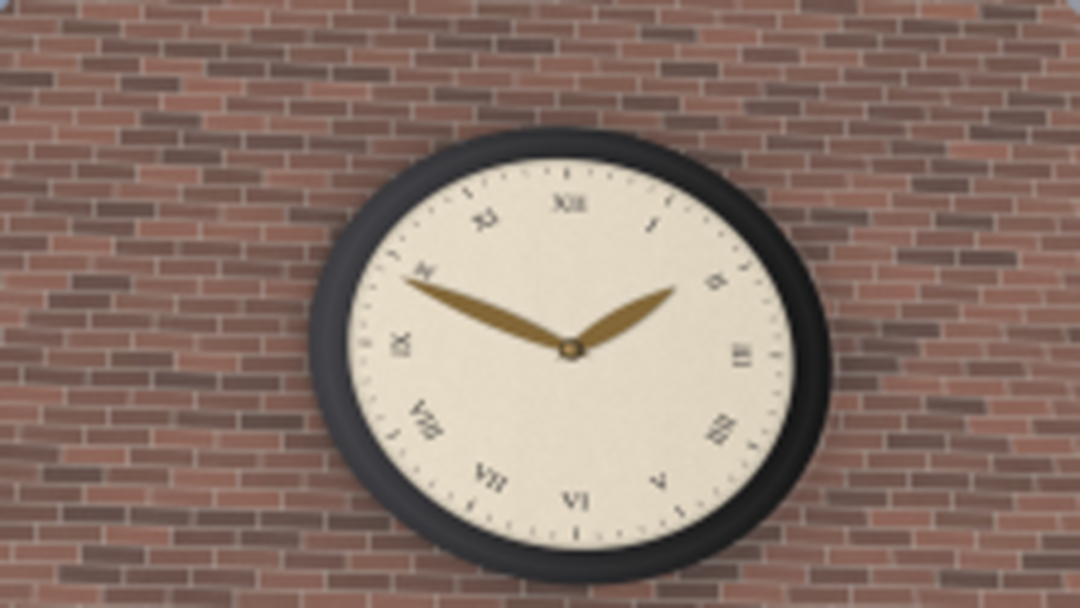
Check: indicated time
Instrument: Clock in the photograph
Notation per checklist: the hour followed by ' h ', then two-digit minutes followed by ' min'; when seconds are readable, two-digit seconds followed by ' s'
1 h 49 min
